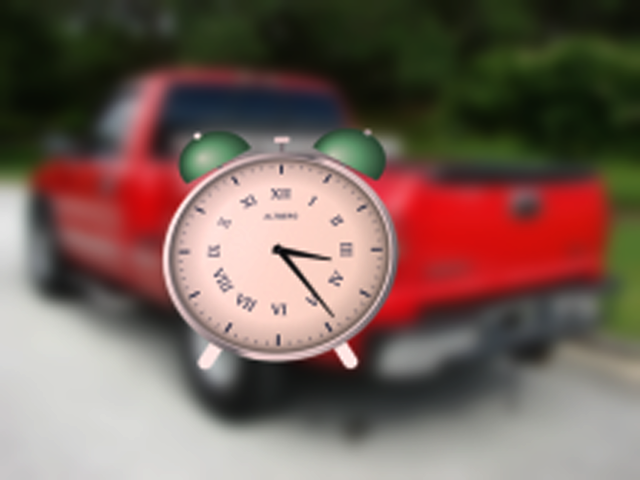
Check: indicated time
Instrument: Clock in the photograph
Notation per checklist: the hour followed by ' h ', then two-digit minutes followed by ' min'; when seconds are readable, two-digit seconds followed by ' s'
3 h 24 min
